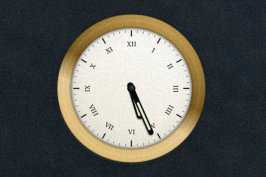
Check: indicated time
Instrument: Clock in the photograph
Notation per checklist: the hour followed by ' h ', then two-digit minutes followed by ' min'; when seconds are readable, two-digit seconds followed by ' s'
5 h 26 min
